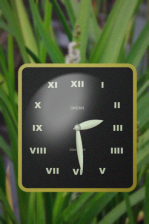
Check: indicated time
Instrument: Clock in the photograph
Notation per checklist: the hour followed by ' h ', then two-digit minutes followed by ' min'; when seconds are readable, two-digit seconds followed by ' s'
2 h 29 min
